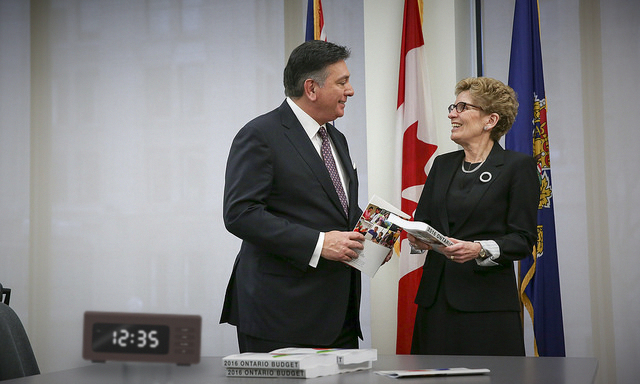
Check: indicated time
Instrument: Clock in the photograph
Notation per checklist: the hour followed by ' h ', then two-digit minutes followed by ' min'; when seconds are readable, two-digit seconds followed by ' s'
12 h 35 min
